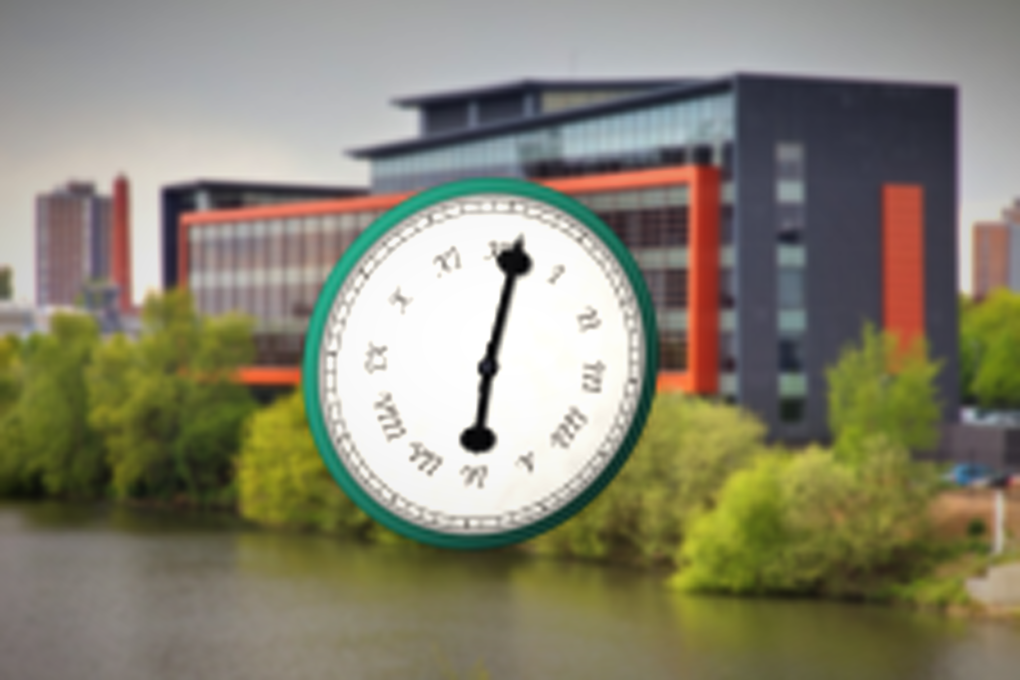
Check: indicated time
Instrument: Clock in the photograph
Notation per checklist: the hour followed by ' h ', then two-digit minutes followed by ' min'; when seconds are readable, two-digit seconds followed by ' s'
6 h 01 min
